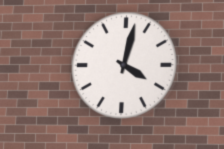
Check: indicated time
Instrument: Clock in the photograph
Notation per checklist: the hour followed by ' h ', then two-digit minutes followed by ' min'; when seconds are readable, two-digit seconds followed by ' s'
4 h 02 min
